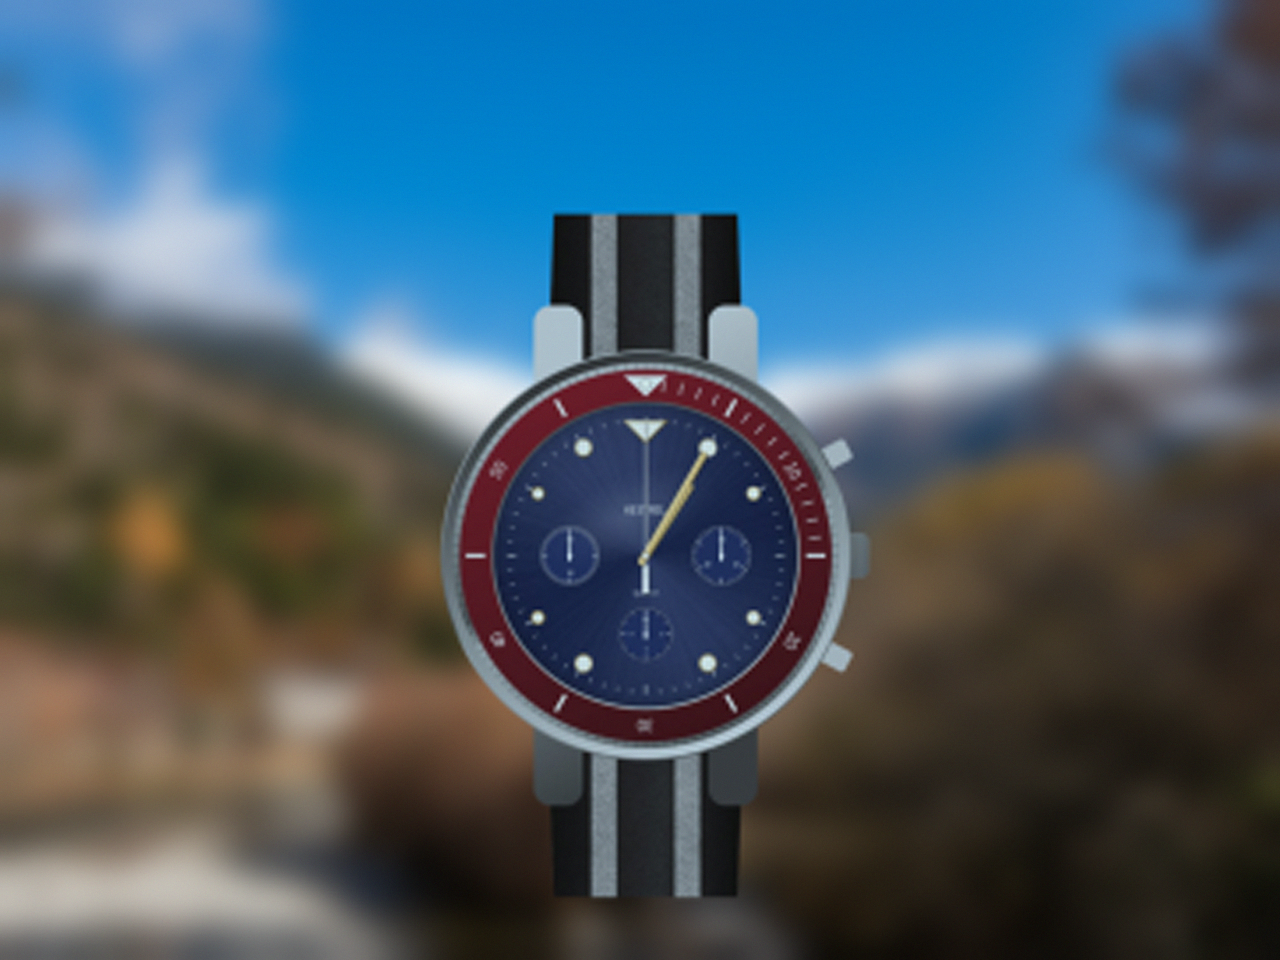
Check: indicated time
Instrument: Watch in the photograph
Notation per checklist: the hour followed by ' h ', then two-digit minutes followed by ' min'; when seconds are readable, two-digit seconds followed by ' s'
1 h 05 min
